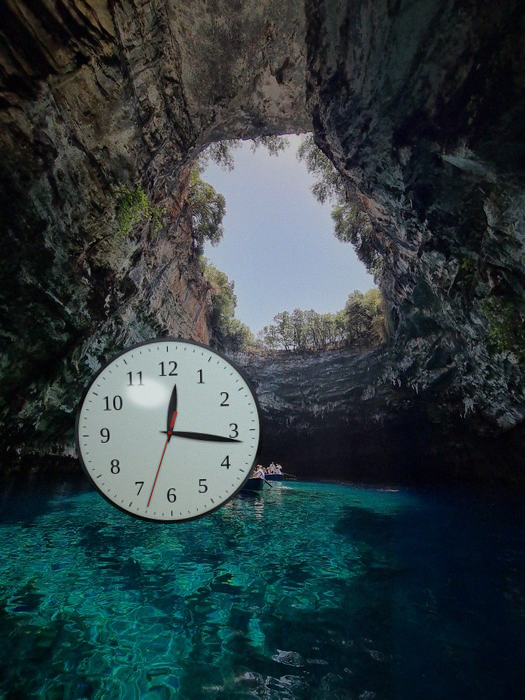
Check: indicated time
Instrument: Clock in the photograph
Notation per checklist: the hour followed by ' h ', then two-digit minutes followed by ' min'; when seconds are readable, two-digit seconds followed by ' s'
12 h 16 min 33 s
